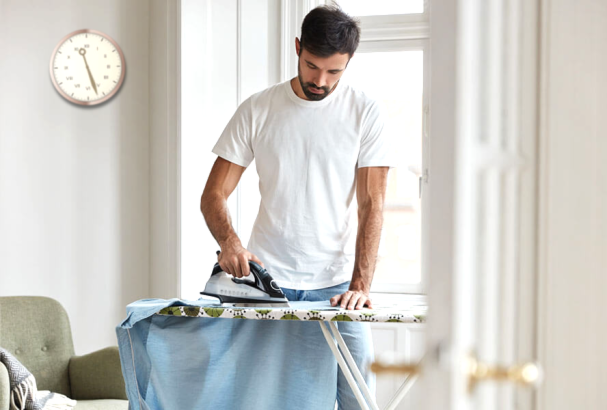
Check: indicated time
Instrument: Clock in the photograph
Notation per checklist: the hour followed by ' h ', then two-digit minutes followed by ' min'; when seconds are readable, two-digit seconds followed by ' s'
11 h 27 min
